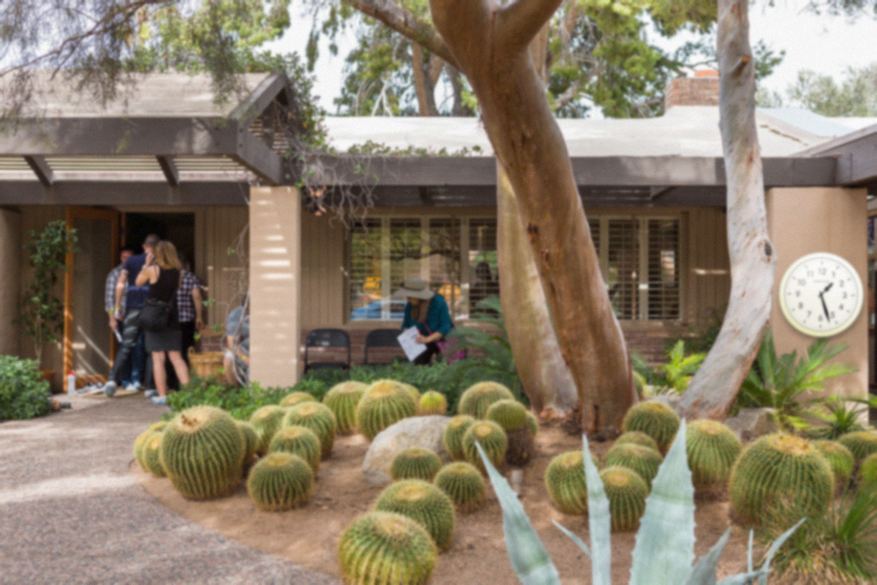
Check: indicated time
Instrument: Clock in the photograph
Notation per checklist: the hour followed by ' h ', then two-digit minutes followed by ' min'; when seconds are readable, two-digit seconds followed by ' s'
1 h 27 min
